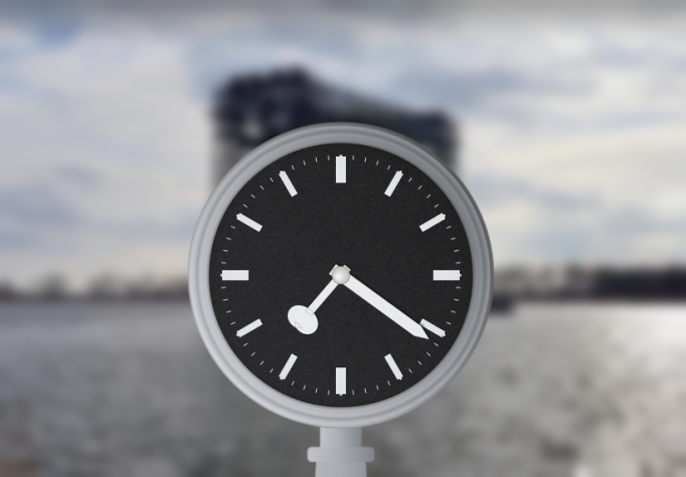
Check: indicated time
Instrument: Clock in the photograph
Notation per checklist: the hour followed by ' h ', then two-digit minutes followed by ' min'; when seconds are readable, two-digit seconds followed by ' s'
7 h 21 min
